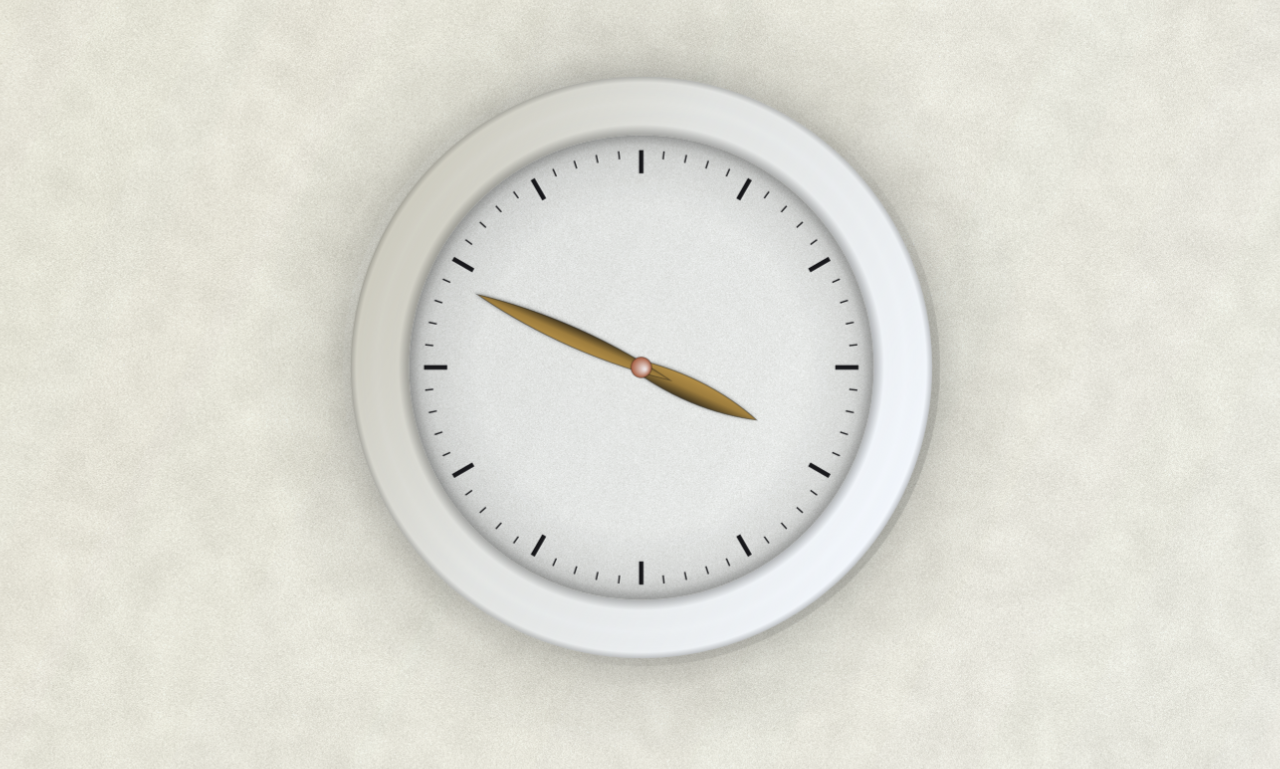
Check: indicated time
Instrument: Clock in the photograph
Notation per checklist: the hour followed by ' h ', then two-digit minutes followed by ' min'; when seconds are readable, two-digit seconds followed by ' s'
3 h 49 min
